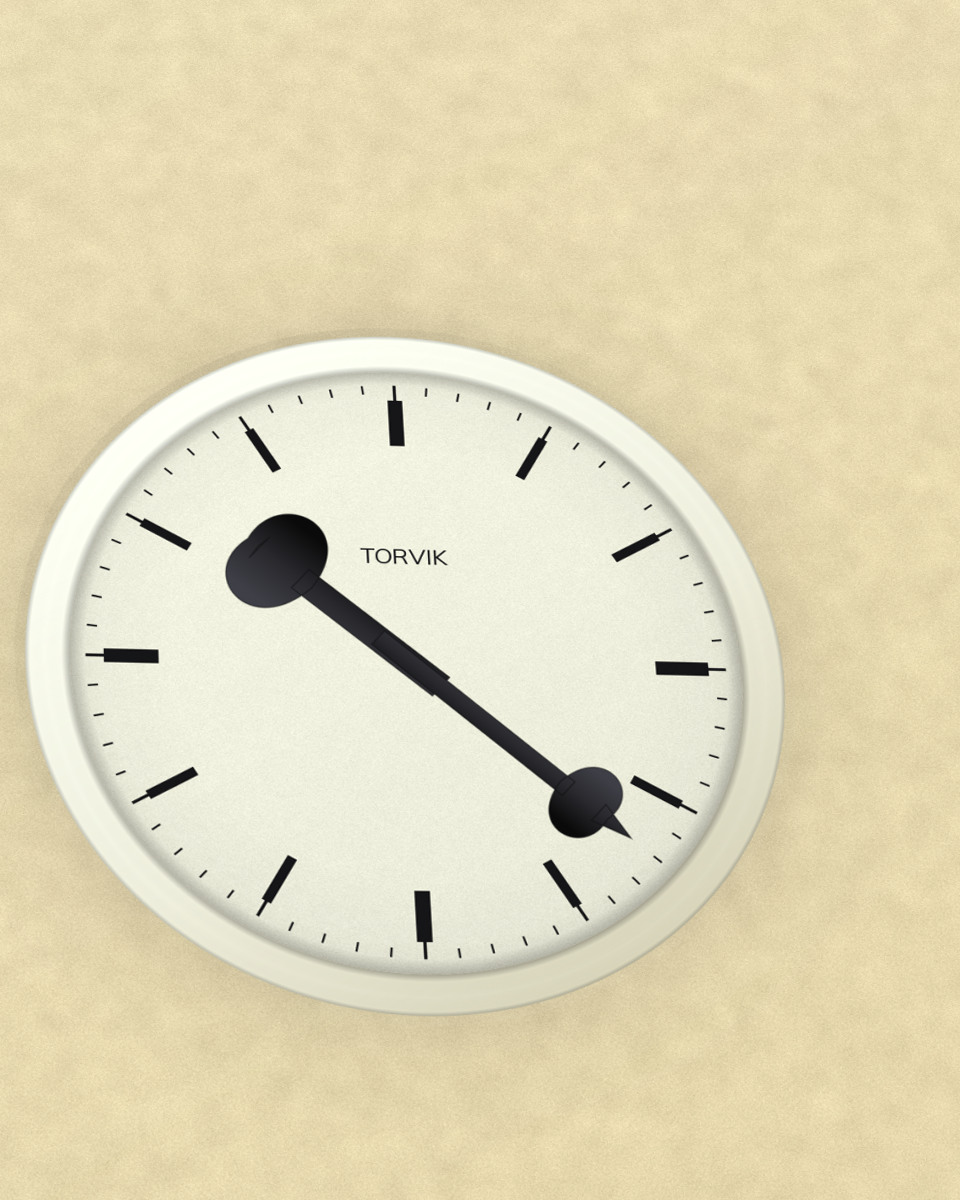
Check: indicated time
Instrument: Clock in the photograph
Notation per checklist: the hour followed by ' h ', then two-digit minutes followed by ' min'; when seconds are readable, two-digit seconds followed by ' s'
10 h 22 min
